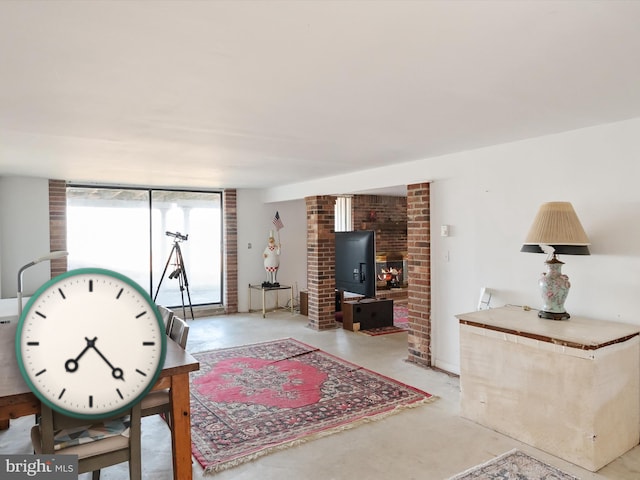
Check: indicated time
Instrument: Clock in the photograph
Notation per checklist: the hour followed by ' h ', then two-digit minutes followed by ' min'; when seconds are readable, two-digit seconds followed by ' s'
7 h 23 min
